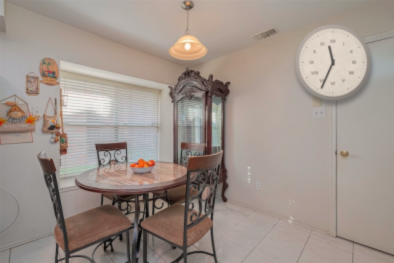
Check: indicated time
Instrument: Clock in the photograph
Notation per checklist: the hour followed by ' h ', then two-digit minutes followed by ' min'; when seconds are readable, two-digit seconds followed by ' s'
11 h 34 min
